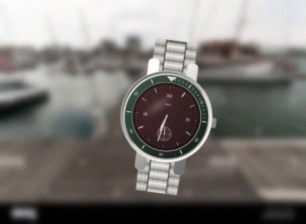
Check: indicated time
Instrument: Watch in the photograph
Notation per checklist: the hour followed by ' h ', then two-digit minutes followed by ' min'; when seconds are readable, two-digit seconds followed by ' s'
6 h 32 min
